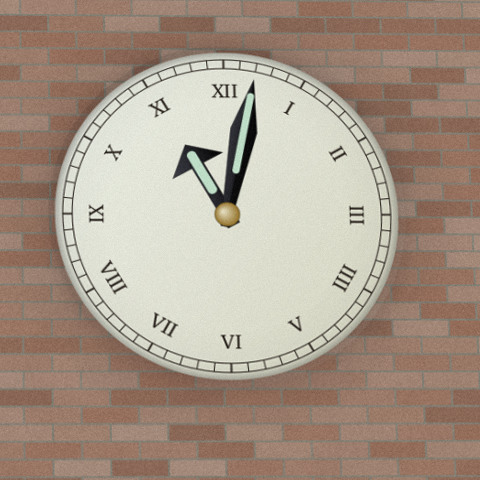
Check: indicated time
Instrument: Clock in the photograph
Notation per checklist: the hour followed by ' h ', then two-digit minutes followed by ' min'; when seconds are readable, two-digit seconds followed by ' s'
11 h 02 min
